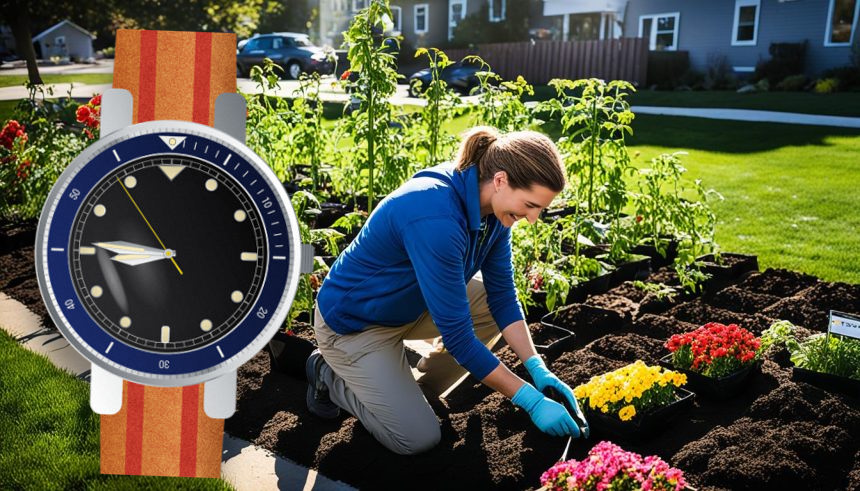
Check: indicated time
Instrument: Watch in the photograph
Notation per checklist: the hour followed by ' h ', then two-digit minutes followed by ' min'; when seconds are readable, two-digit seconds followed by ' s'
8 h 45 min 54 s
